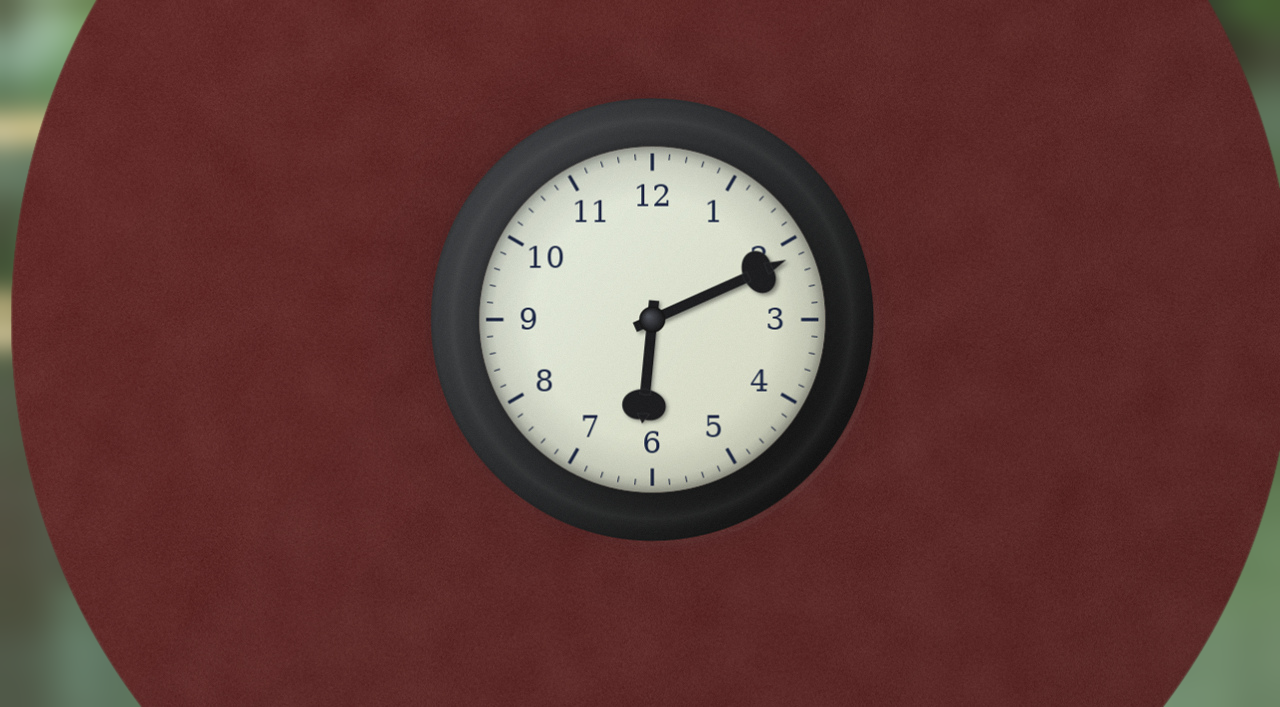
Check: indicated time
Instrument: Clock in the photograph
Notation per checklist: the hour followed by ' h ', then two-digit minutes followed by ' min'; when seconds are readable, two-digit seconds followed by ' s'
6 h 11 min
